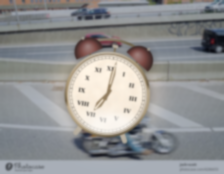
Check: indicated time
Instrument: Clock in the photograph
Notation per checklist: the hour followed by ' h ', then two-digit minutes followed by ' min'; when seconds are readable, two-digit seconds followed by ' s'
7 h 01 min
